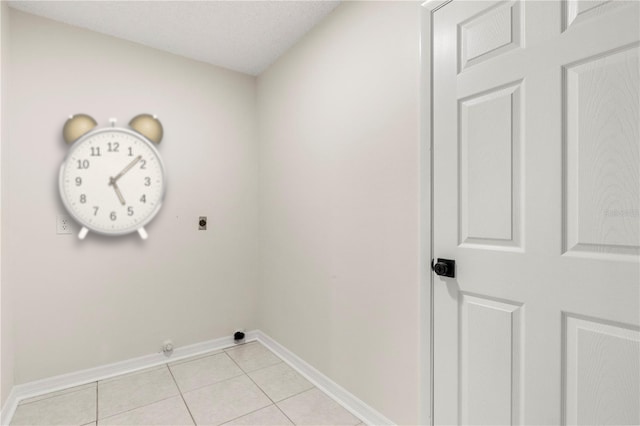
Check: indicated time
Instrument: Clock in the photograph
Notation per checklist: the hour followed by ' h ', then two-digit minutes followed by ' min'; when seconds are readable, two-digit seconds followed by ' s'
5 h 08 min
